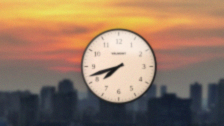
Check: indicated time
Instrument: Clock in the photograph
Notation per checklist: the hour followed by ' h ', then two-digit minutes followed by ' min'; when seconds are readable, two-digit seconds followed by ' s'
7 h 42 min
